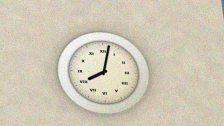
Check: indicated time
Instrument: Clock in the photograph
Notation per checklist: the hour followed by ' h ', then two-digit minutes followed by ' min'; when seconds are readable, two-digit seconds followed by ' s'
8 h 02 min
